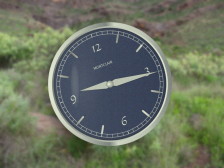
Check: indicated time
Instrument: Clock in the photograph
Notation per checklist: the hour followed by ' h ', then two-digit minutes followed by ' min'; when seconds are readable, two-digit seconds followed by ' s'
9 h 16 min
